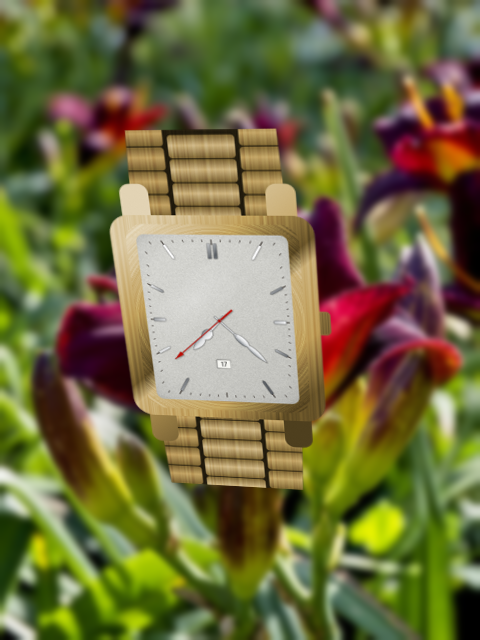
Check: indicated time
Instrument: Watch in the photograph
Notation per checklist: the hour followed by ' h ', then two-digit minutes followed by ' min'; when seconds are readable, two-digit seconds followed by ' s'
7 h 22 min 38 s
